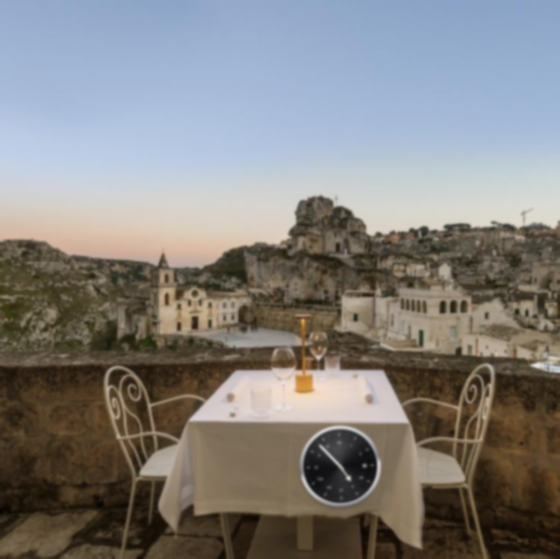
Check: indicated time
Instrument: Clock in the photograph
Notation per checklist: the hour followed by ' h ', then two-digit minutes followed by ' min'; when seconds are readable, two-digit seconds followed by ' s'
4 h 53 min
